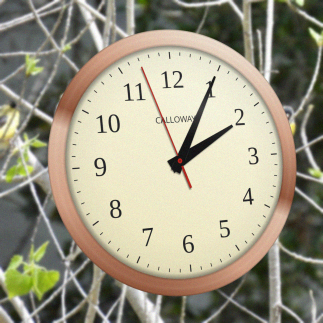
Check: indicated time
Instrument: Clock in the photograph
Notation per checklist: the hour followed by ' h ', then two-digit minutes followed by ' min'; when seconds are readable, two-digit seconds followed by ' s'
2 h 04 min 57 s
